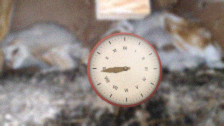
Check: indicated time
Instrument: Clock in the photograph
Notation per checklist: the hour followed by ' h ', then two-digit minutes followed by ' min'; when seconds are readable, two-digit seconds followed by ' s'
8 h 44 min
